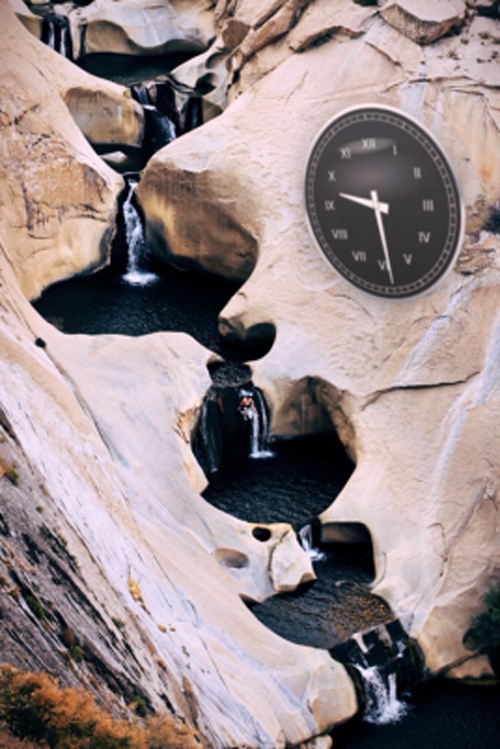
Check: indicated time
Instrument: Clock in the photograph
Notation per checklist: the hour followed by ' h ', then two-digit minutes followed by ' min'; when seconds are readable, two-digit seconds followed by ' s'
9 h 29 min
